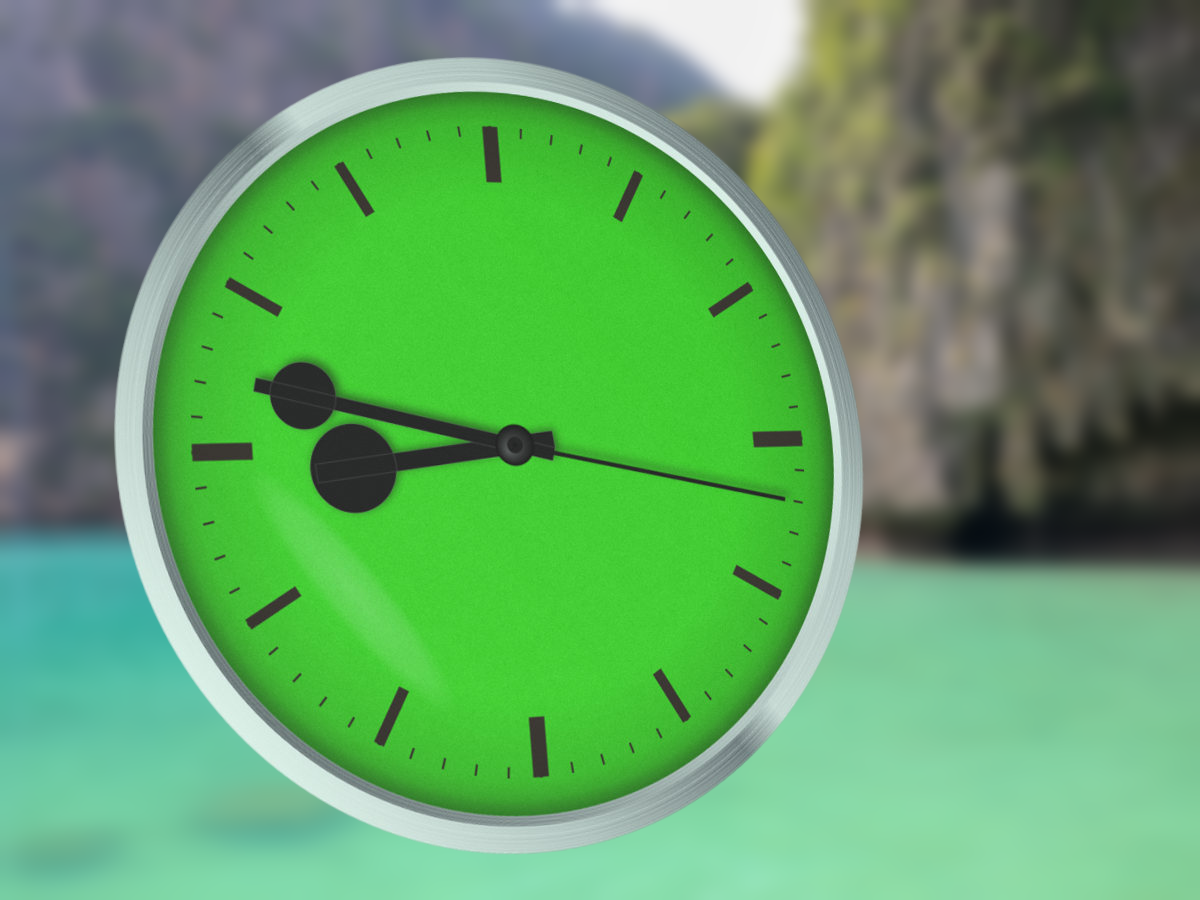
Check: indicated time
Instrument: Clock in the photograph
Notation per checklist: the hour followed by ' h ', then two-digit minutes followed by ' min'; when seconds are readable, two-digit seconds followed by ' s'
8 h 47 min 17 s
